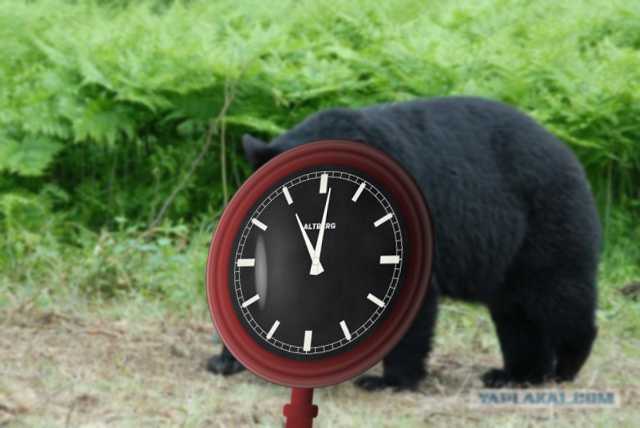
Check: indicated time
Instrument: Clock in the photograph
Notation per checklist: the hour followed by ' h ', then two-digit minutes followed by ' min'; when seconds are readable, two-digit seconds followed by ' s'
11 h 01 min
